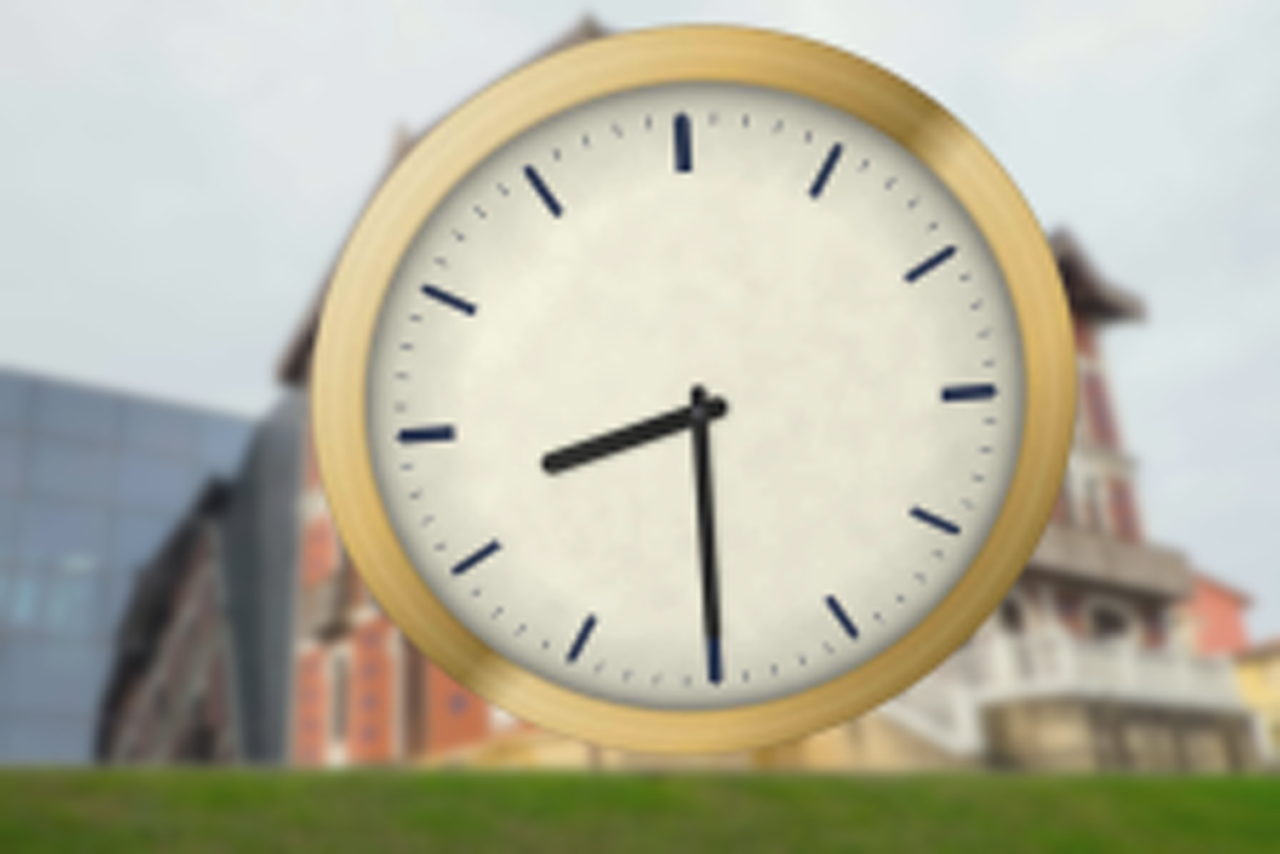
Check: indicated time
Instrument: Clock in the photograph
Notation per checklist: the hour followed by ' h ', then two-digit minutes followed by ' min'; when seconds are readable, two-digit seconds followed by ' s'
8 h 30 min
